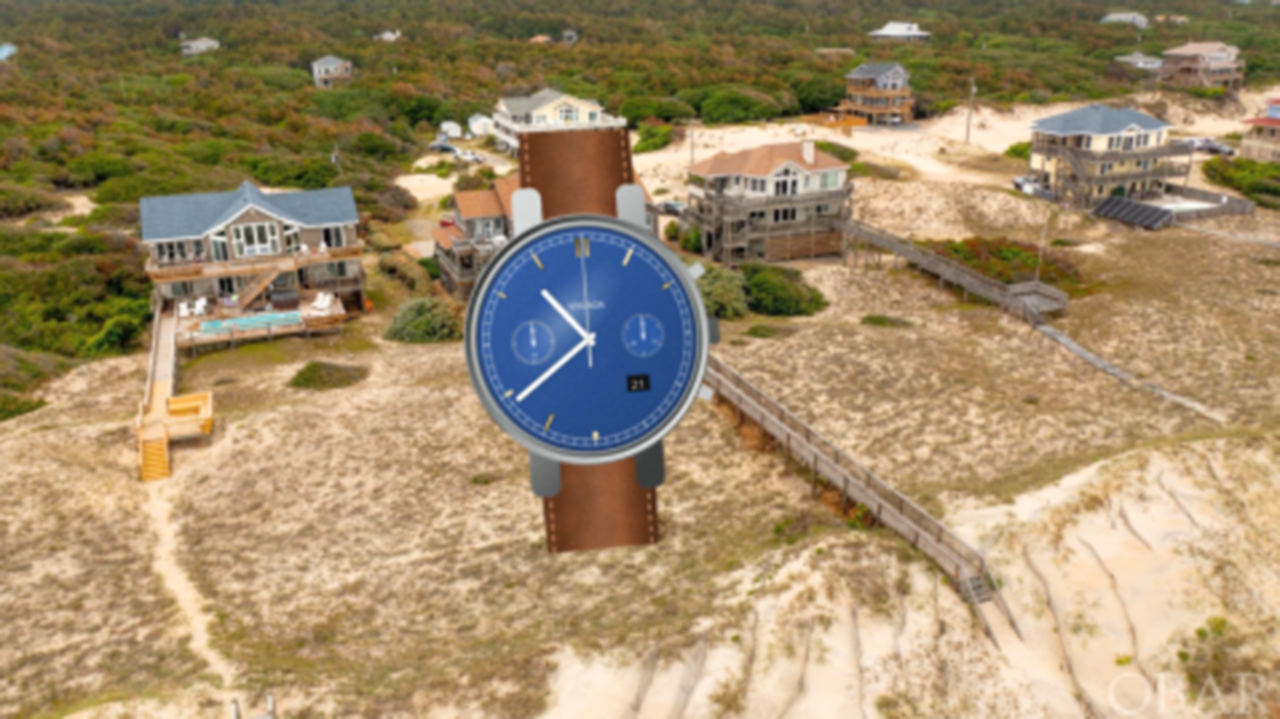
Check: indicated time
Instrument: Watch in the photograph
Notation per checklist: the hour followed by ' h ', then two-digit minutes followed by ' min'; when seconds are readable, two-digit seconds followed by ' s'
10 h 39 min
